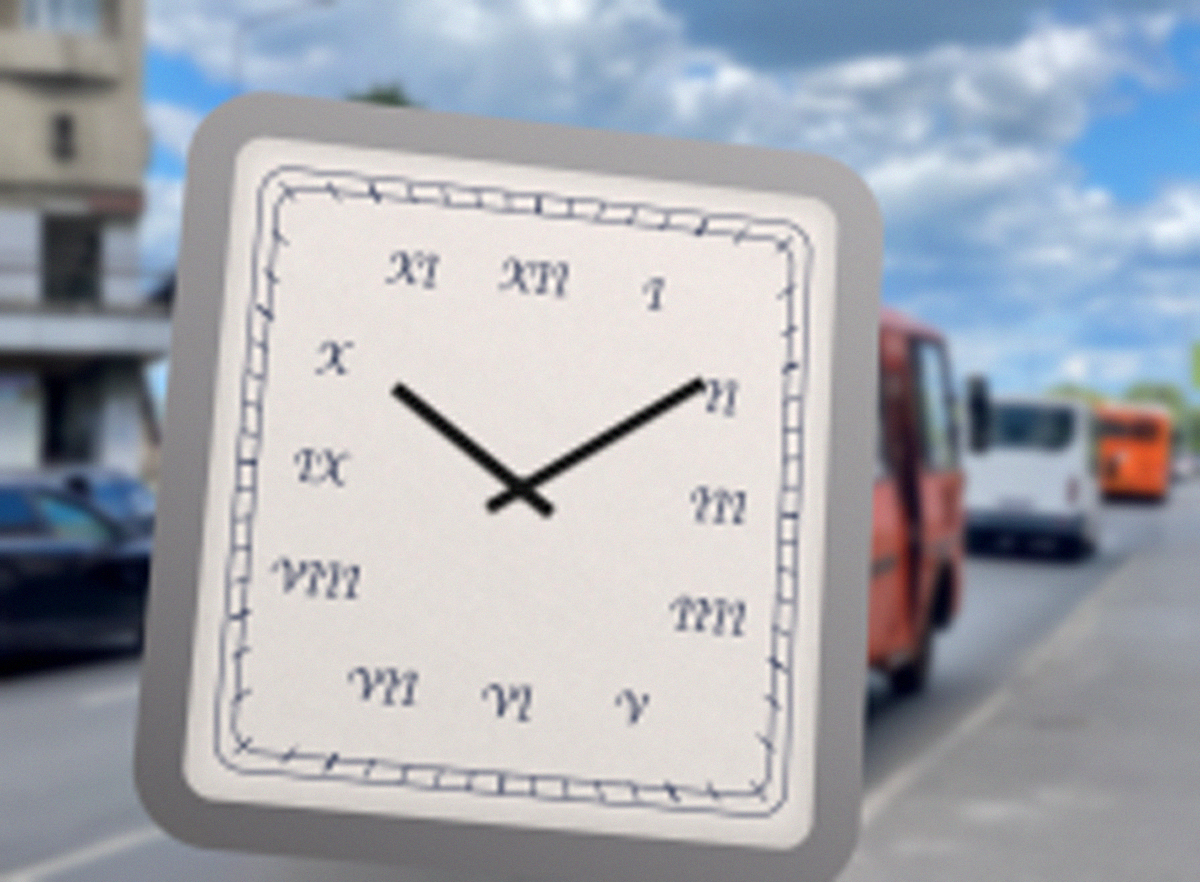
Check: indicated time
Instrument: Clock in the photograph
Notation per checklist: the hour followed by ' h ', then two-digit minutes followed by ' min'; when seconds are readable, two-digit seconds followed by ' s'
10 h 09 min
